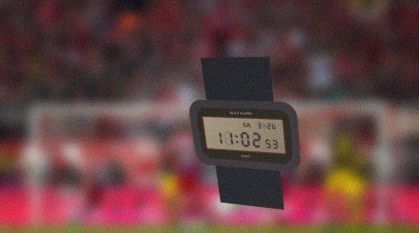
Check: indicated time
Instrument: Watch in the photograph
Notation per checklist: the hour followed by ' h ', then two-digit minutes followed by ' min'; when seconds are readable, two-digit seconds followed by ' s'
11 h 02 min 53 s
